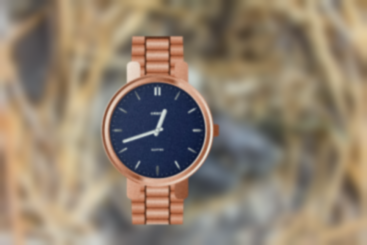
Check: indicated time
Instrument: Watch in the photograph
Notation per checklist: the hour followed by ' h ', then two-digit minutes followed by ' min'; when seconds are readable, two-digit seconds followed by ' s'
12 h 42 min
